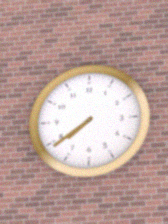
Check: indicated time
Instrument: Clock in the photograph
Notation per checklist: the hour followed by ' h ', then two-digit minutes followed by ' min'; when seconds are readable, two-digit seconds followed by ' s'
7 h 39 min
